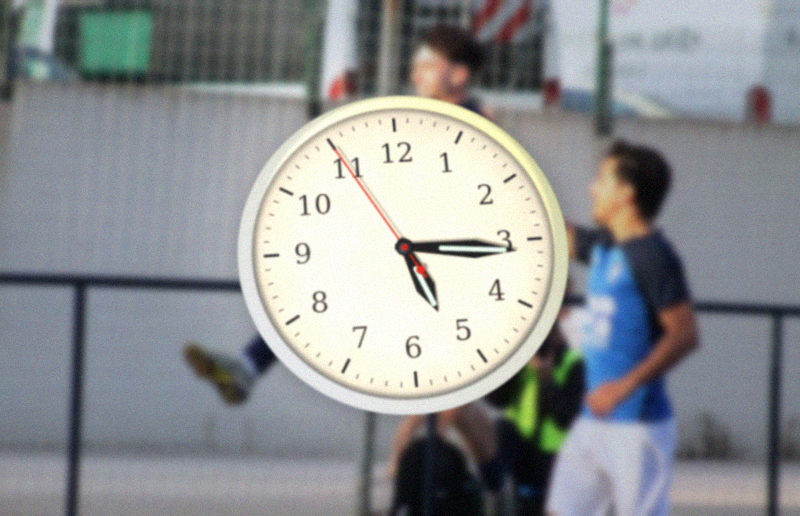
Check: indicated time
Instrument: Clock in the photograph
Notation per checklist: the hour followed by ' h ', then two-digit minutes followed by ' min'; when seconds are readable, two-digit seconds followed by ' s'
5 h 15 min 55 s
